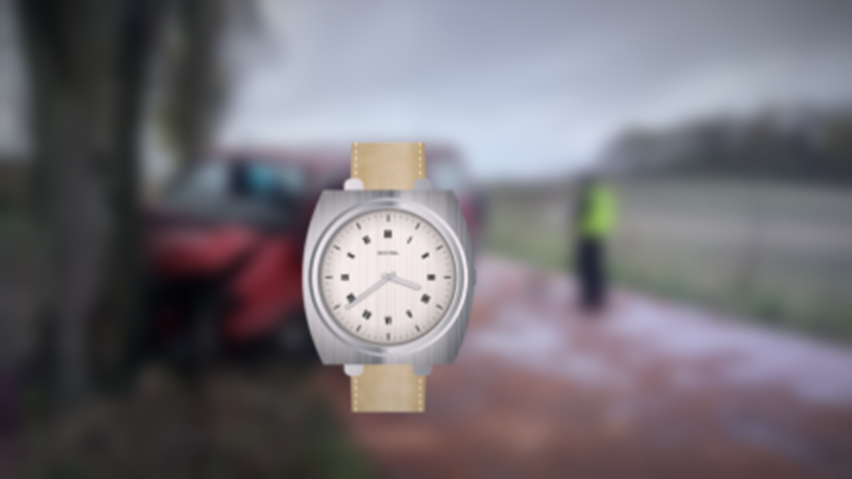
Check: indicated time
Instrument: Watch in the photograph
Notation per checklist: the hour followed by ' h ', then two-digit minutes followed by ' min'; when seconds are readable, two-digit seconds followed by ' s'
3 h 39 min
